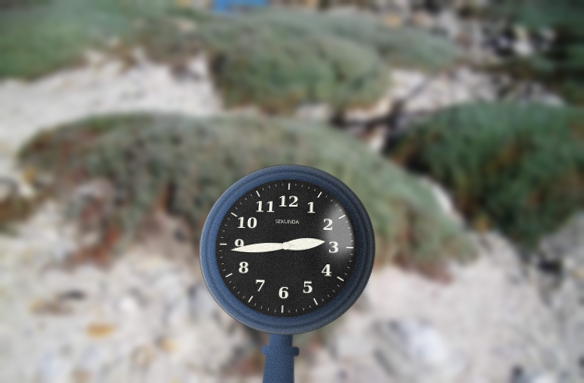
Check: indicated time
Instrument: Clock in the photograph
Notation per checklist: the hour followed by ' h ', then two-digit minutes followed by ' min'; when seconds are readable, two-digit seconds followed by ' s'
2 h 44 min
